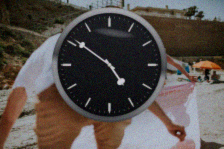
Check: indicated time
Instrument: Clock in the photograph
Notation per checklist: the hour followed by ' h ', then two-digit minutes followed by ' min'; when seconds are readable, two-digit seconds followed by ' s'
4 h 51 min
